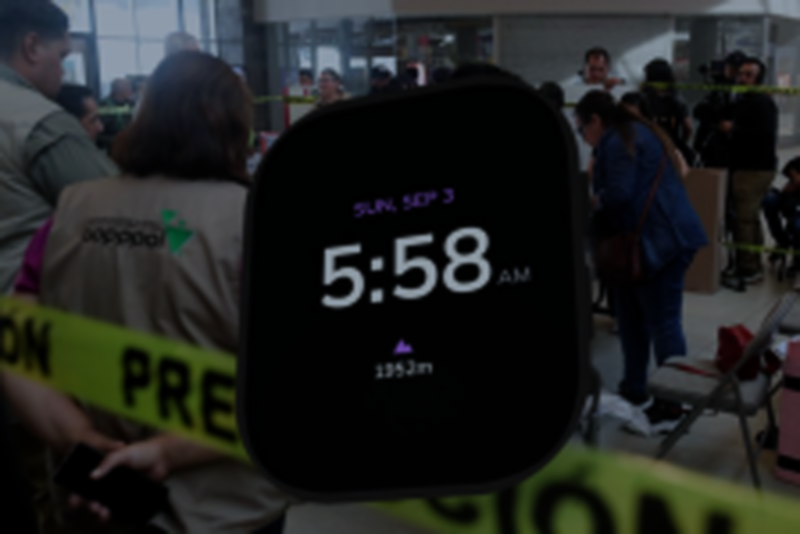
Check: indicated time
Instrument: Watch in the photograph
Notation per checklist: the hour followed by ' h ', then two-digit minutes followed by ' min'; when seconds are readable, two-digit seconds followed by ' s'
5 h 58 min
